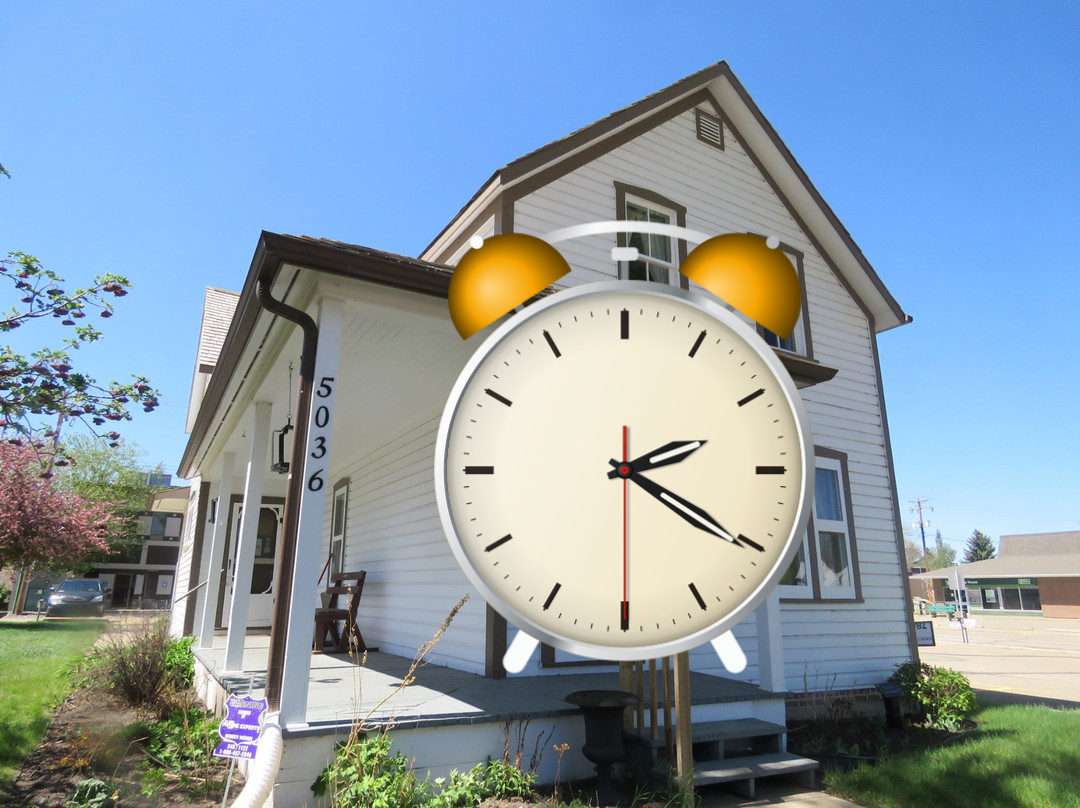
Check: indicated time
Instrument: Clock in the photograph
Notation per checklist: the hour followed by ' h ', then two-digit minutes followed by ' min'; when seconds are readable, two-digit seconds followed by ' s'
2 h 20 min 30 s
